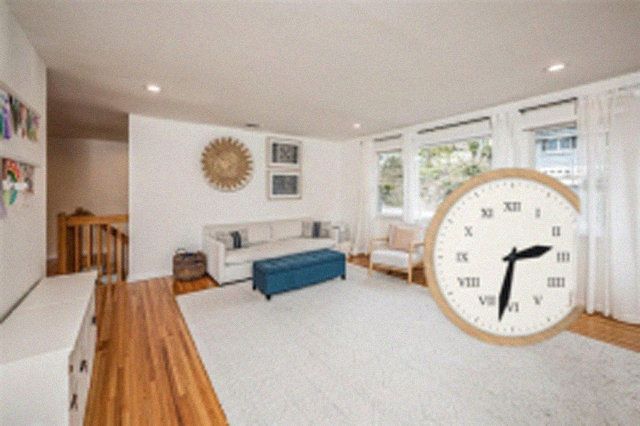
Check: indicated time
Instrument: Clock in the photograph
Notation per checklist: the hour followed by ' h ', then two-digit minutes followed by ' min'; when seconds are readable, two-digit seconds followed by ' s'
2 h 32 min
